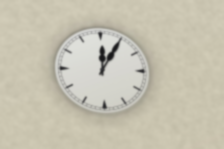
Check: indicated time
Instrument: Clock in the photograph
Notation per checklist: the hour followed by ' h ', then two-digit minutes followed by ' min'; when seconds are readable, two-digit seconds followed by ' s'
12 h 05 min
